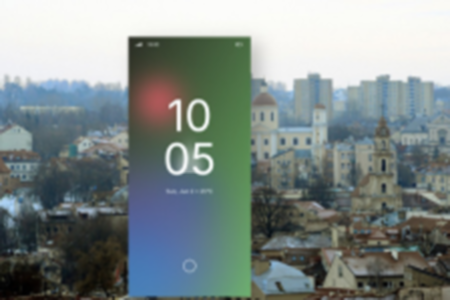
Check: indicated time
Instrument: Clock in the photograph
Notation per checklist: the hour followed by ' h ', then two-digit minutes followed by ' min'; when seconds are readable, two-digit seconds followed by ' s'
10 h 05 min
